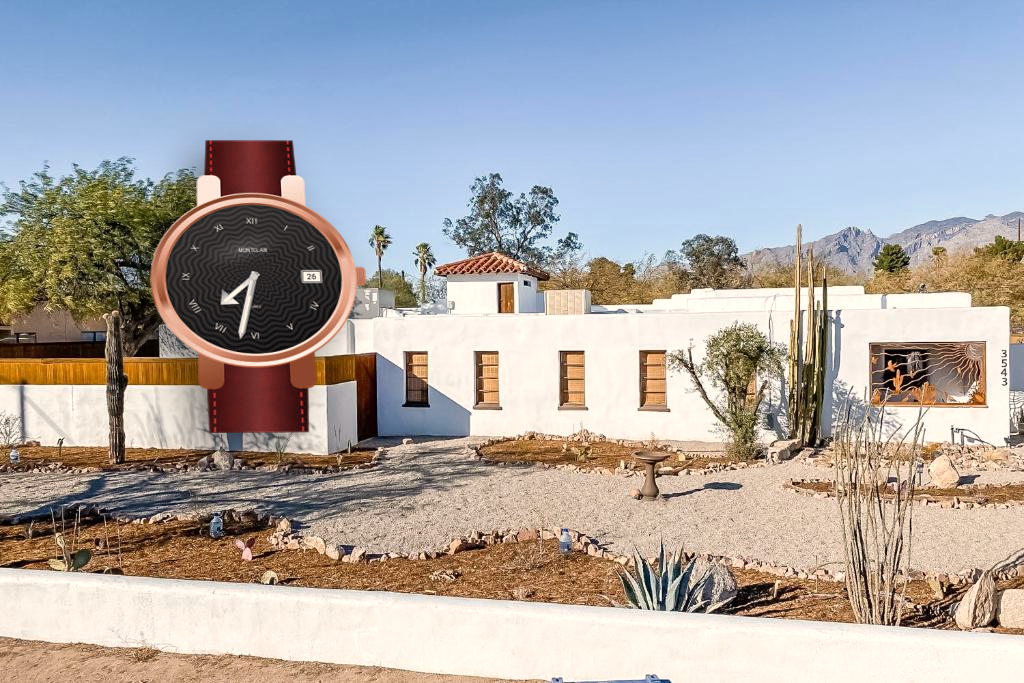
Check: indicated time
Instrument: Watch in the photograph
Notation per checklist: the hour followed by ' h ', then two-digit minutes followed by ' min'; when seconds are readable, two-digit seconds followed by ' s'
7 h 32 min
